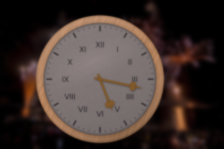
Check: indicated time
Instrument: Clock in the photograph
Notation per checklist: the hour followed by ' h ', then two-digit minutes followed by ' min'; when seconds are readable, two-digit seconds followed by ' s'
5 h 17 min
